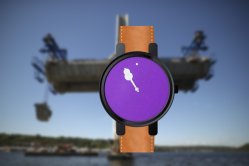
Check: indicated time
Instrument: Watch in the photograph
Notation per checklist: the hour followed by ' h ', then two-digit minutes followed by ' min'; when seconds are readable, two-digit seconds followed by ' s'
10 h 55 min
